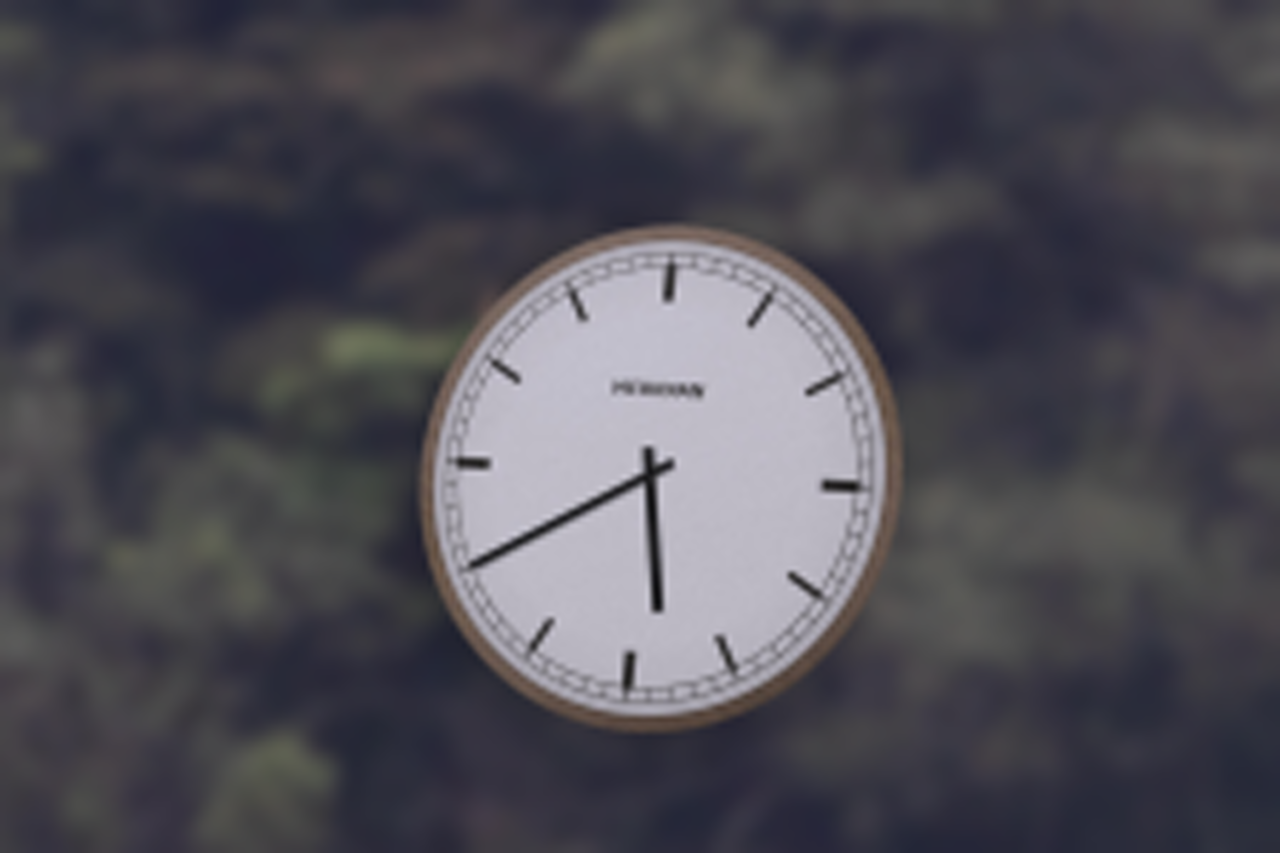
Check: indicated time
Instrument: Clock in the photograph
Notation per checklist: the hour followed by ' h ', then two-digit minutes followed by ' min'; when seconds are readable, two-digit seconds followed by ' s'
5 h 40 min
